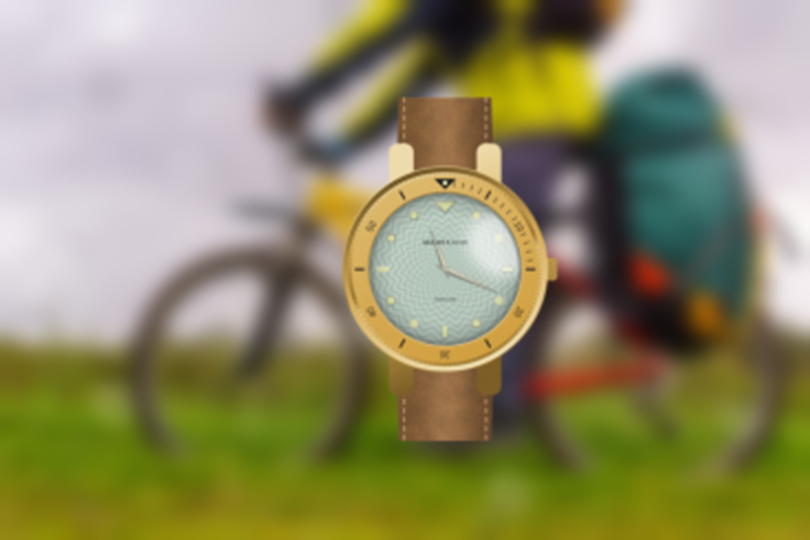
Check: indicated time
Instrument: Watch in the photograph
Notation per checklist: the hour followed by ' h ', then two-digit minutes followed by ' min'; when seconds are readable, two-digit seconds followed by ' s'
11 h 19 min
